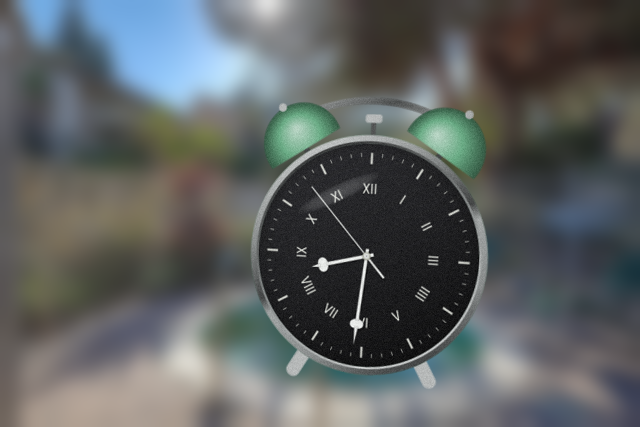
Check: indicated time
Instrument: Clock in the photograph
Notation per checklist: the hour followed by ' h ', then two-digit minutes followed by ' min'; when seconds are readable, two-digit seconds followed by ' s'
8 h 30 min 53 s
